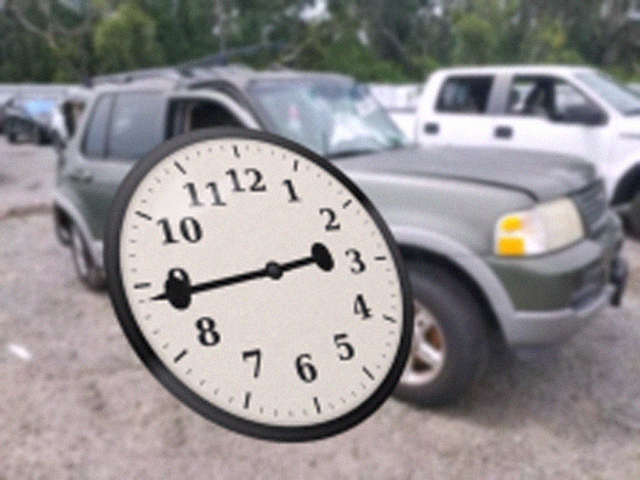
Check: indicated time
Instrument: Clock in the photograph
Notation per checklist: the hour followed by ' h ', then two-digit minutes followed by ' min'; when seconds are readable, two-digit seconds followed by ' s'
2 h 44 min
